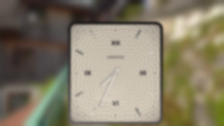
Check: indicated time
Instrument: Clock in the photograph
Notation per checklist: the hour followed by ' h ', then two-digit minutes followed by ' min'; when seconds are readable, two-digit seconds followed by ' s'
7 h 34 min
